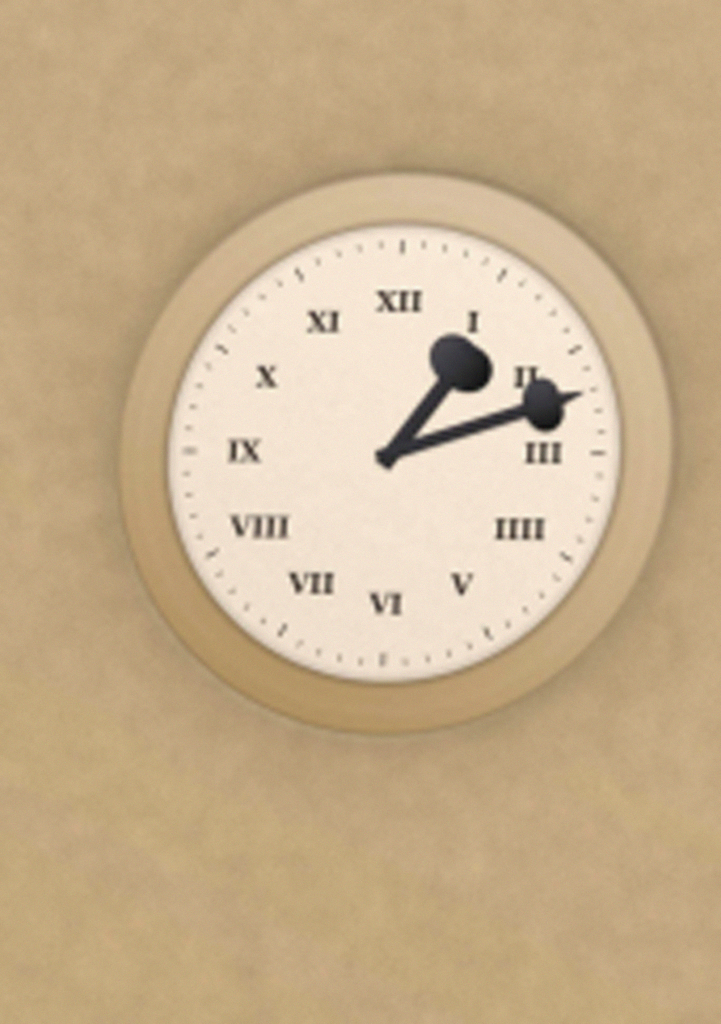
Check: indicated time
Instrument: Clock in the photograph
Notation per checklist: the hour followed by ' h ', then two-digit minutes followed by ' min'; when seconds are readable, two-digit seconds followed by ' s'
1 h 12 min
